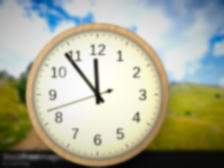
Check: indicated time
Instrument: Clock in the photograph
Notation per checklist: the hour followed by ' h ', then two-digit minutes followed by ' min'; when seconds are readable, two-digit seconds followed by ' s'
11 h 53 min 42 s
